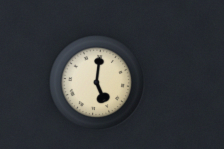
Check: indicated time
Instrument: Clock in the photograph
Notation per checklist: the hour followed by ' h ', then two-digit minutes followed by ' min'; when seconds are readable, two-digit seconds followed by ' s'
5 h 00 min
